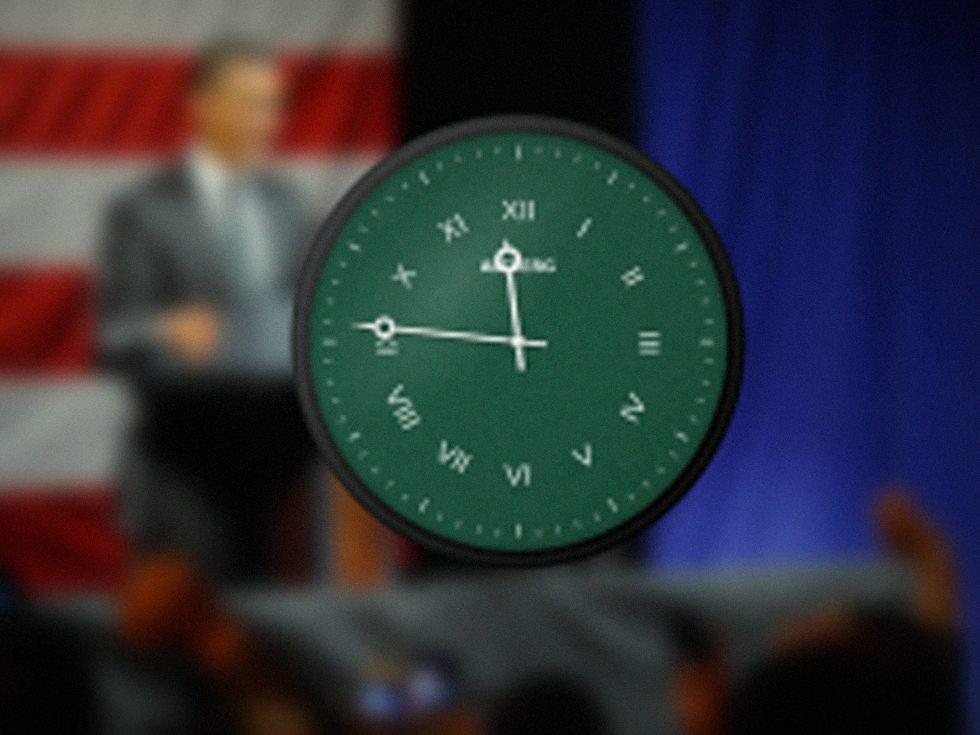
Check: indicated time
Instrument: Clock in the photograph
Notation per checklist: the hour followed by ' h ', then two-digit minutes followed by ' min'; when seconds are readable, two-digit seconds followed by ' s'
11 h 46 min
